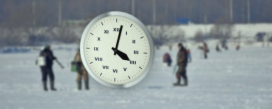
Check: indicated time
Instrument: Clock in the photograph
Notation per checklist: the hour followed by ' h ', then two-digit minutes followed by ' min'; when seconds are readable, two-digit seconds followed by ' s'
4 h 02 min
